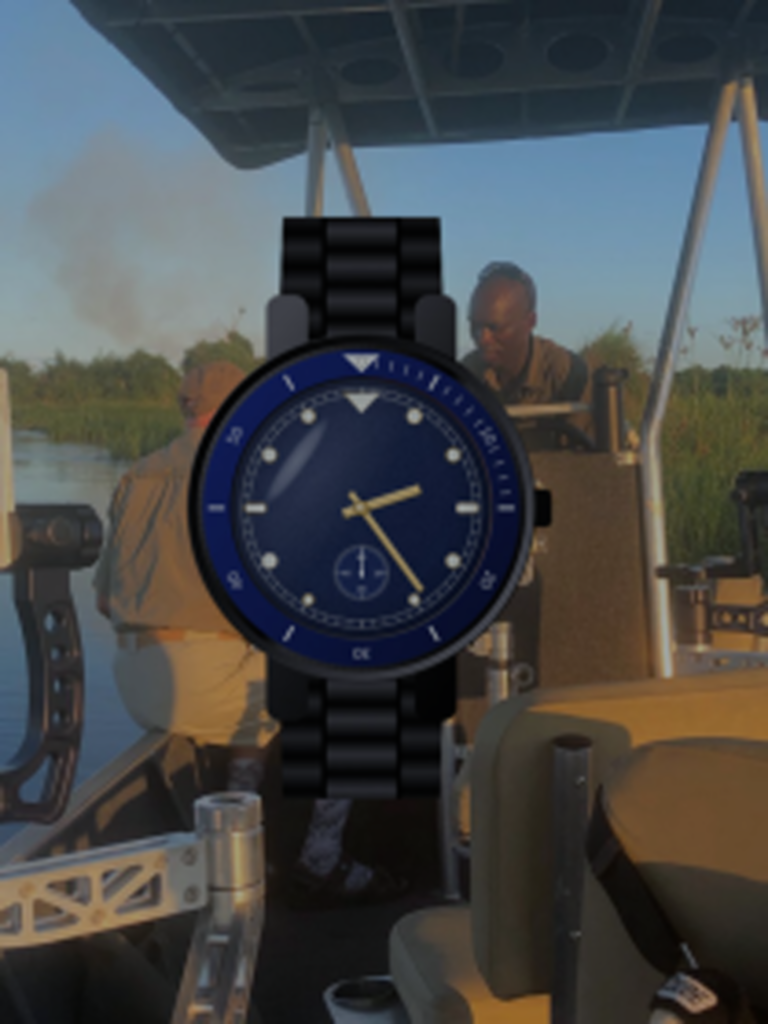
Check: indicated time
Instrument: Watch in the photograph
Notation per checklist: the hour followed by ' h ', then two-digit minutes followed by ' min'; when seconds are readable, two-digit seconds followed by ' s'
2 h 24 min
